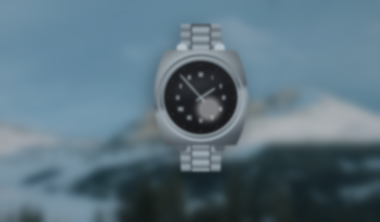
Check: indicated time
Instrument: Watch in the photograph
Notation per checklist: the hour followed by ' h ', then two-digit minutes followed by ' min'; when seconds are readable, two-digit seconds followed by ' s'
1 h 53 min
